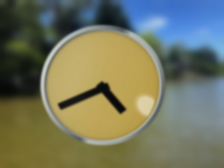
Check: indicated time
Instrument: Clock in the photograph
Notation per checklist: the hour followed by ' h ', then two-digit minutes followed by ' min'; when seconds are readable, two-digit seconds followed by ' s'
4 h 41 min
